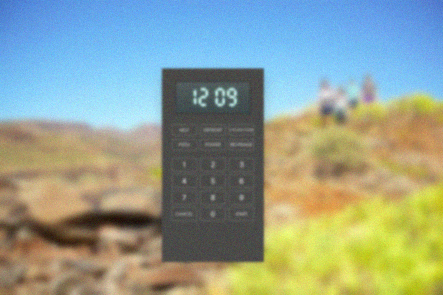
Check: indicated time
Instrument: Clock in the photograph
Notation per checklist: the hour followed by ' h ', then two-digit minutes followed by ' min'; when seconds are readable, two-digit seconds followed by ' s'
12 h 09 min
